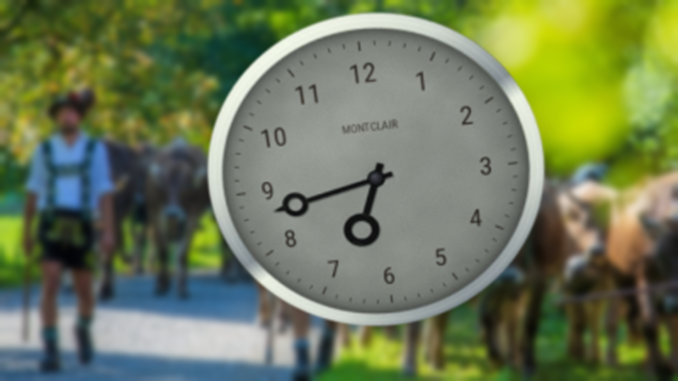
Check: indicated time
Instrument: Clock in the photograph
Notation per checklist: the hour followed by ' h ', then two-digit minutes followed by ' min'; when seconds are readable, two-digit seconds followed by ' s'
6 h 43 min
